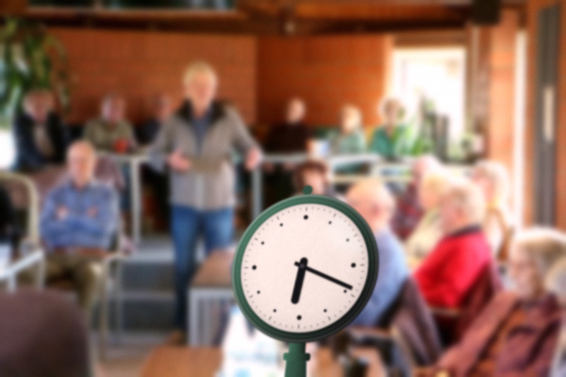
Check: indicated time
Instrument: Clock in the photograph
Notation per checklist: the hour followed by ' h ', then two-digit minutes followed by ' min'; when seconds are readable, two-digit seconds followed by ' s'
6 h 19 min
